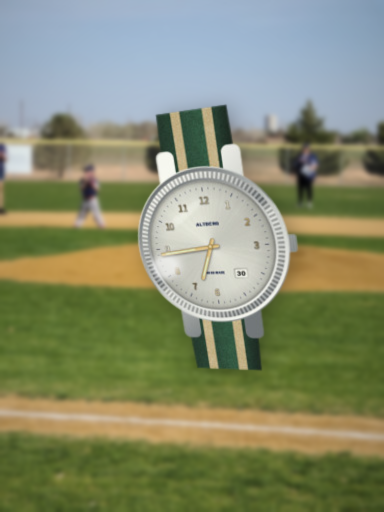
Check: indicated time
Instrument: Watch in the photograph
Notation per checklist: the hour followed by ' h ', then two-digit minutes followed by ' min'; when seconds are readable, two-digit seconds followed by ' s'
6 h 44 min
